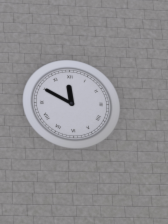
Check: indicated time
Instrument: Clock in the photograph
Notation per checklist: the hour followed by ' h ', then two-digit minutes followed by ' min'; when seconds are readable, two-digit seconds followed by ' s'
11 h 50 min
